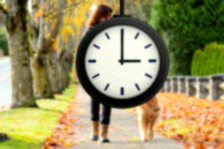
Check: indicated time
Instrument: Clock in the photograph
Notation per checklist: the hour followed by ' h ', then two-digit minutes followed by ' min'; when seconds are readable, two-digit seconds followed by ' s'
3 h 00 min
